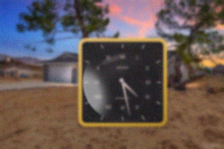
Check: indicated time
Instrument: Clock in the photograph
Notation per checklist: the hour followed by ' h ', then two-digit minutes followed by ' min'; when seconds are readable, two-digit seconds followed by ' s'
4 h 28 min
